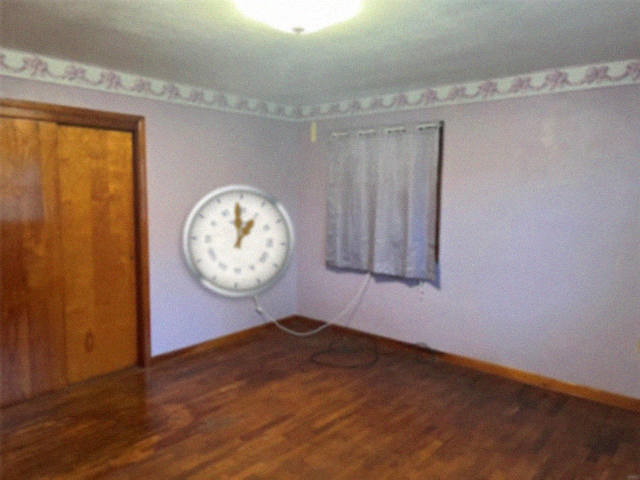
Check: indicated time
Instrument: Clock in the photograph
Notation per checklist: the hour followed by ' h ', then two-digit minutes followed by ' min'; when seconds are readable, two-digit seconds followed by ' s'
12 h 59 min
